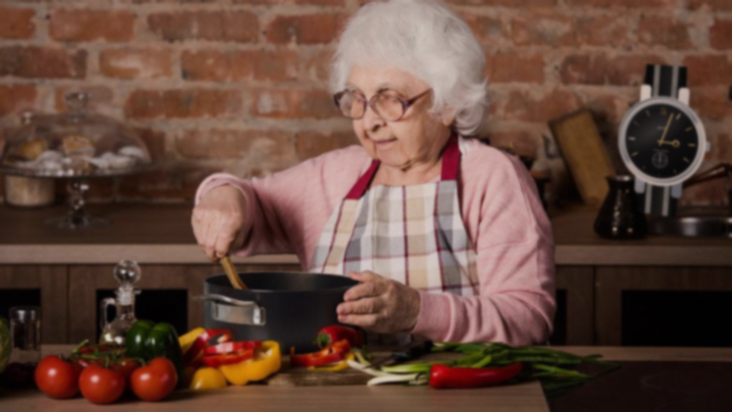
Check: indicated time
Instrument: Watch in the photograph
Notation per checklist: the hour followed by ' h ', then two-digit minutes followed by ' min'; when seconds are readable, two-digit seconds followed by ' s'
3 h 03 min
